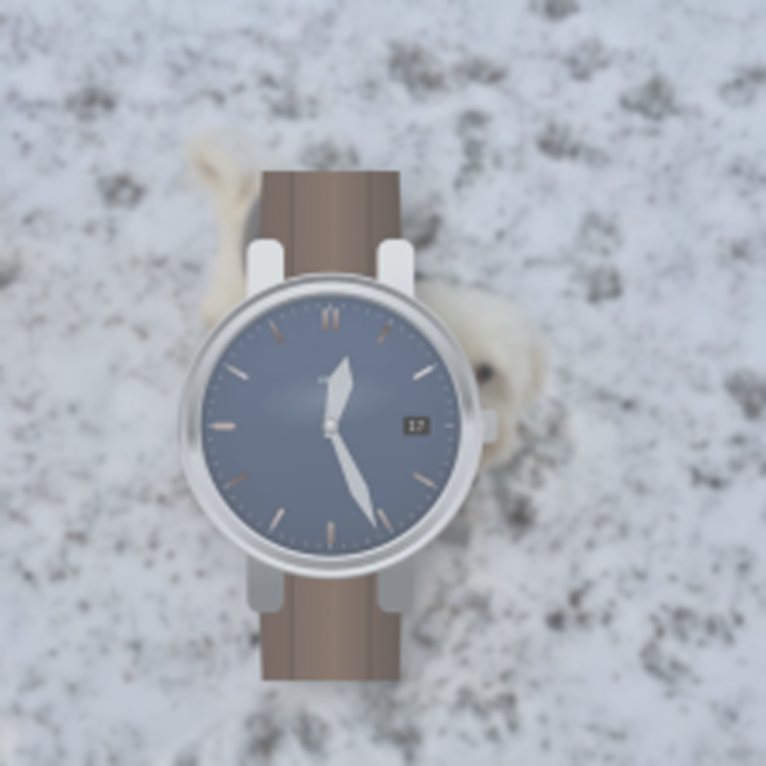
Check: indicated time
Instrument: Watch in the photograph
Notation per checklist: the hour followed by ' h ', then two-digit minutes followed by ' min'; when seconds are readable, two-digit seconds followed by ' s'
12 h 26 min
